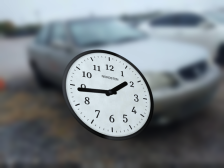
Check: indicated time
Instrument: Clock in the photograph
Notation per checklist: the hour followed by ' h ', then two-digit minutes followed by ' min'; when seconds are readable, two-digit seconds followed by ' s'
1 h 44 min
